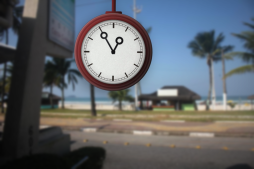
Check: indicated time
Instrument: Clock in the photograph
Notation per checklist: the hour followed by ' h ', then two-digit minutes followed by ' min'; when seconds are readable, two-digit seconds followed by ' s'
12 h 55 min
